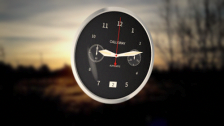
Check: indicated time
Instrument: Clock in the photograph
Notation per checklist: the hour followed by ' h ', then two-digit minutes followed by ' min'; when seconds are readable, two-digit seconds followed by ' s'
9 h 13 min
